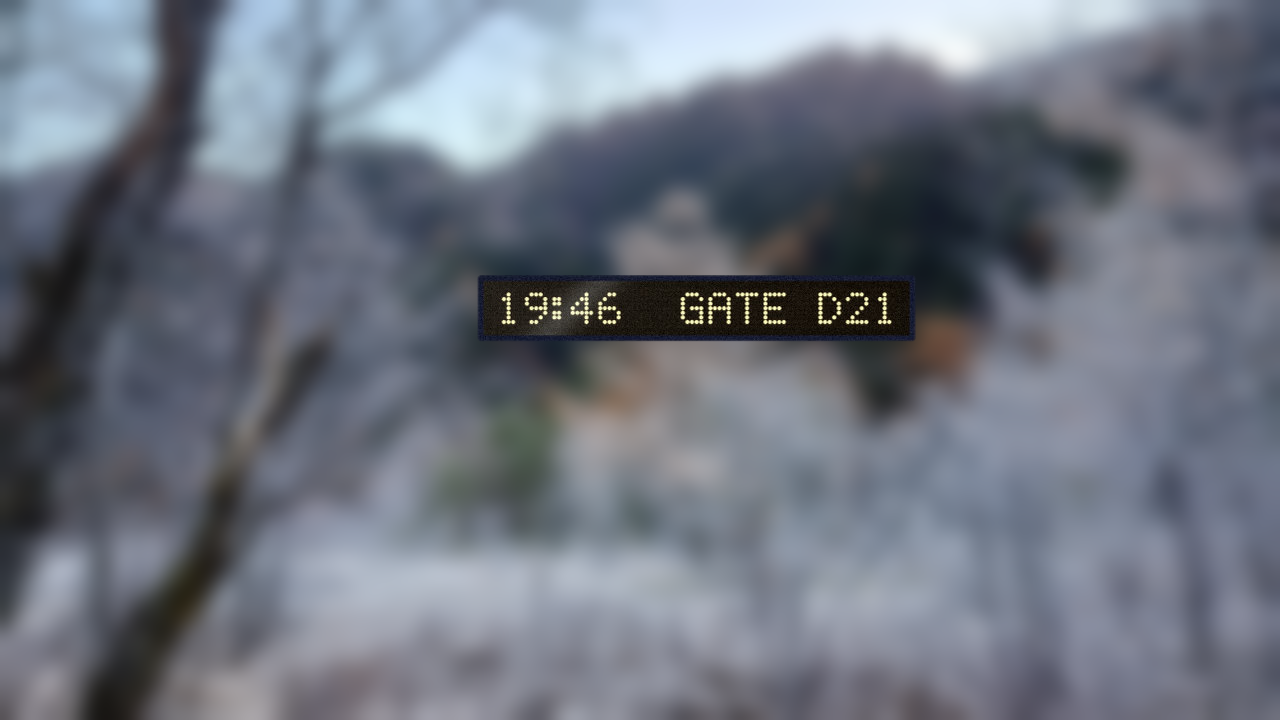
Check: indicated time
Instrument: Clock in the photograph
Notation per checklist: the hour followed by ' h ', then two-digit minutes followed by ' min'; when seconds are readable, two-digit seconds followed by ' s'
19 h 46 min
